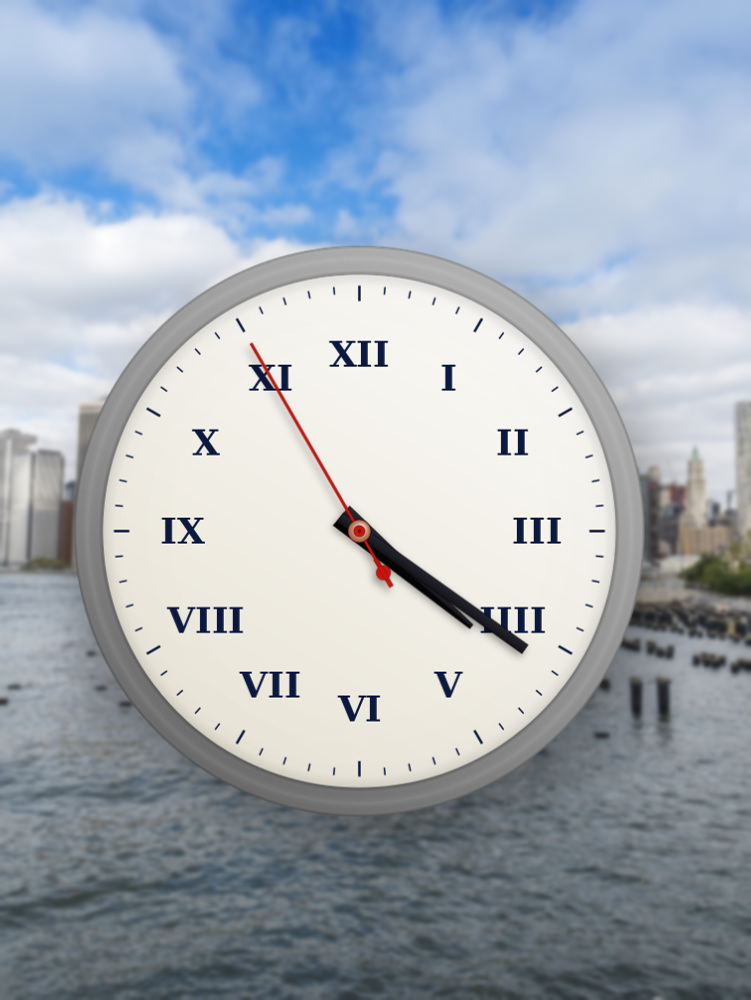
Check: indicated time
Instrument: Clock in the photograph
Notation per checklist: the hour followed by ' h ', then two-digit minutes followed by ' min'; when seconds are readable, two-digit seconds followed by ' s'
4 h 20 min 55 s
